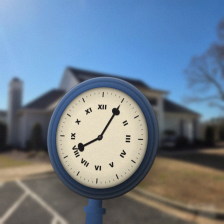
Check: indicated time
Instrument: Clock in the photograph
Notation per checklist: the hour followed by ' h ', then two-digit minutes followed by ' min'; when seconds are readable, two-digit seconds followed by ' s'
8 h 05 min
